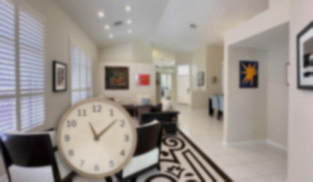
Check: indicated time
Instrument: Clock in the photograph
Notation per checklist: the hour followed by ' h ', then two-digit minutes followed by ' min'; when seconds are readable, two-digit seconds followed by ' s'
11 h 08 min
